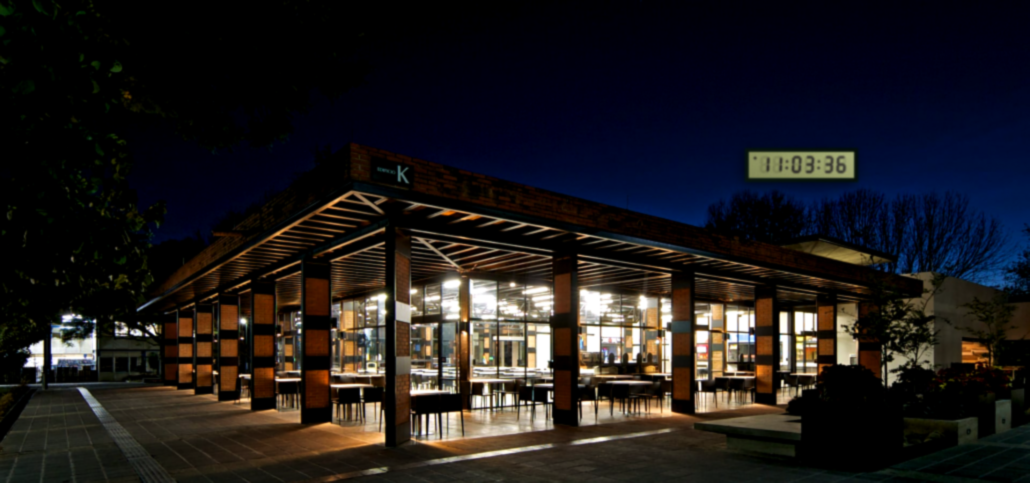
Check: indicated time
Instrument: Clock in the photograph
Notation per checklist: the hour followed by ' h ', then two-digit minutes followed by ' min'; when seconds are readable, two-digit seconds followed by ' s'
11 h 03 min 36 s
